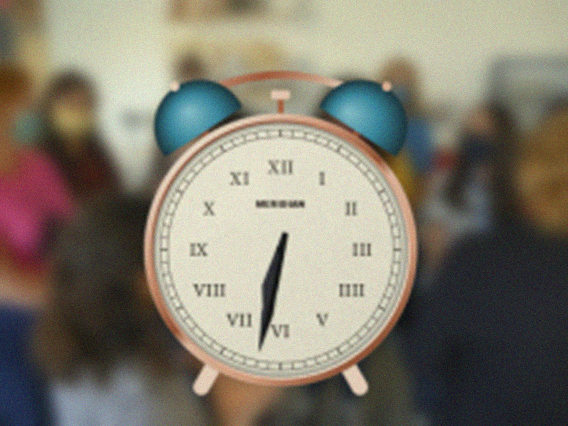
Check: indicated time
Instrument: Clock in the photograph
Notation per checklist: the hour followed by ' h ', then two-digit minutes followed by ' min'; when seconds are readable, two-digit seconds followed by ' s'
6 h 32 min
